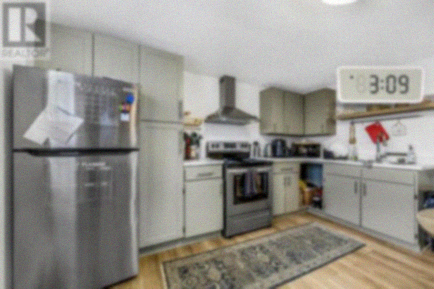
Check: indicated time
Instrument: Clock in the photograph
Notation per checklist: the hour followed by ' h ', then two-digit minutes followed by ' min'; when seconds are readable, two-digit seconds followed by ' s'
3 h 09 min
